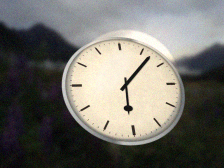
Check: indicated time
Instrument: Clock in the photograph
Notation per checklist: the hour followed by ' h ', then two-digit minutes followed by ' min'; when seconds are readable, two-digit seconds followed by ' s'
6 h 07 min
